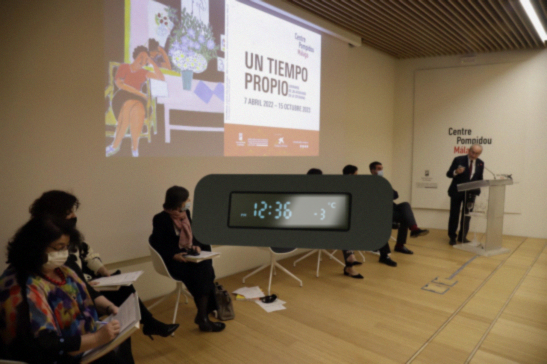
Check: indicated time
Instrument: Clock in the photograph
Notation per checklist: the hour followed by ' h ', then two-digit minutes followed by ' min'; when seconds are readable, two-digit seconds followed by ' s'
12 h 36 min
